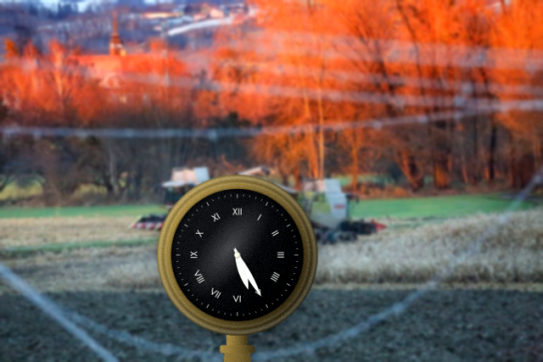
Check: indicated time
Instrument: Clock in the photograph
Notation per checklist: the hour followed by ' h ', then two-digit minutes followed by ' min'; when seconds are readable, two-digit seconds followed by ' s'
5 h 25 min
